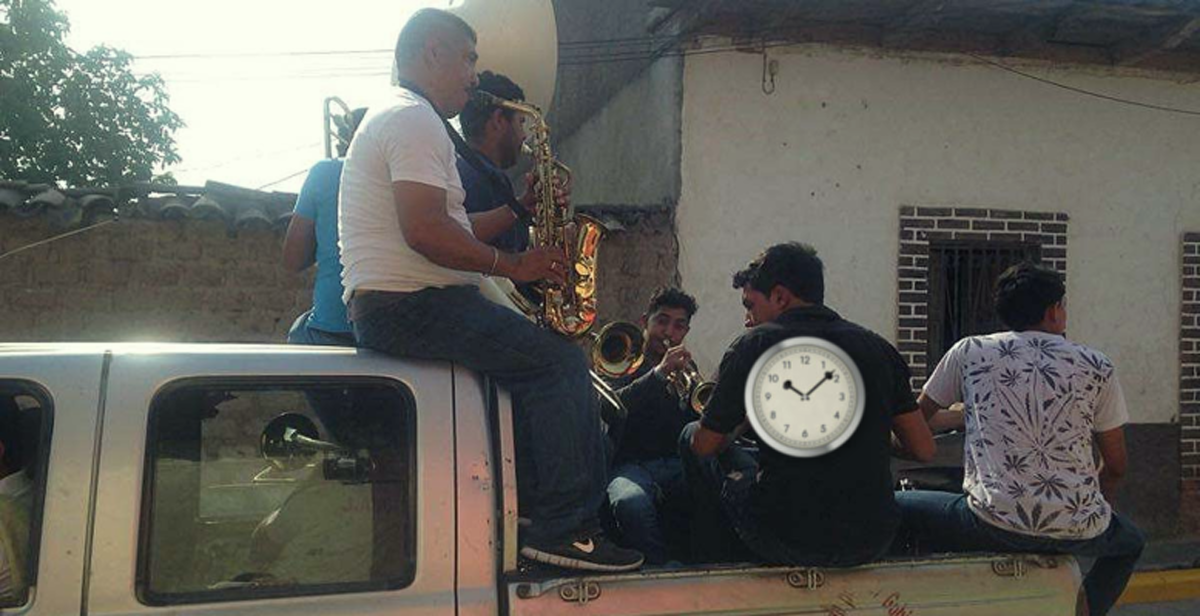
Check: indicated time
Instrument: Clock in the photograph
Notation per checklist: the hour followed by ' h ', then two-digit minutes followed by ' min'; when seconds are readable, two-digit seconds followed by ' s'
10 h 08 min
